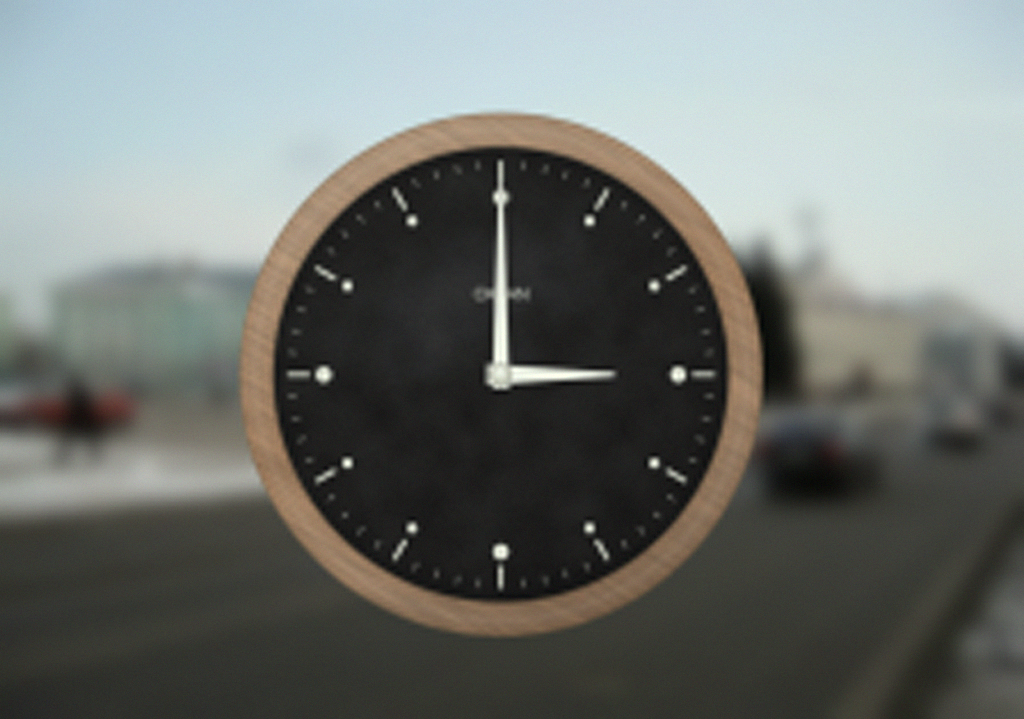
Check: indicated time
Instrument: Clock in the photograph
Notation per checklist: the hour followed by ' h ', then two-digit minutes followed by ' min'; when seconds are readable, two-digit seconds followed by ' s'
3 h 00 min
